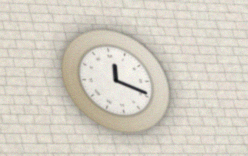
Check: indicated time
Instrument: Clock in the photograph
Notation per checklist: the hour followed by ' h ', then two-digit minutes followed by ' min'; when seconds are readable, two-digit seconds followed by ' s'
12 h 19 min
